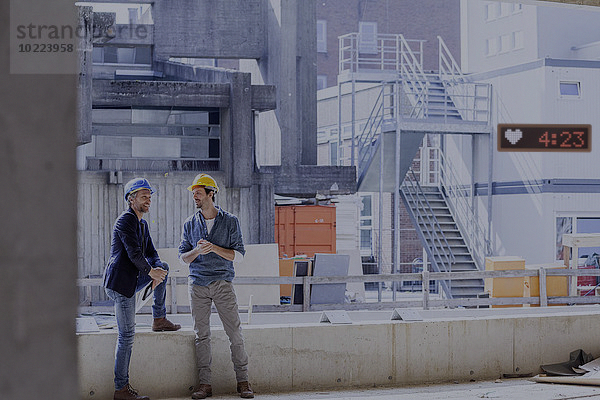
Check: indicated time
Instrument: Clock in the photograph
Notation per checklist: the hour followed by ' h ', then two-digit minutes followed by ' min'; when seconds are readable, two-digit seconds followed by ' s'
4 h 23 min
